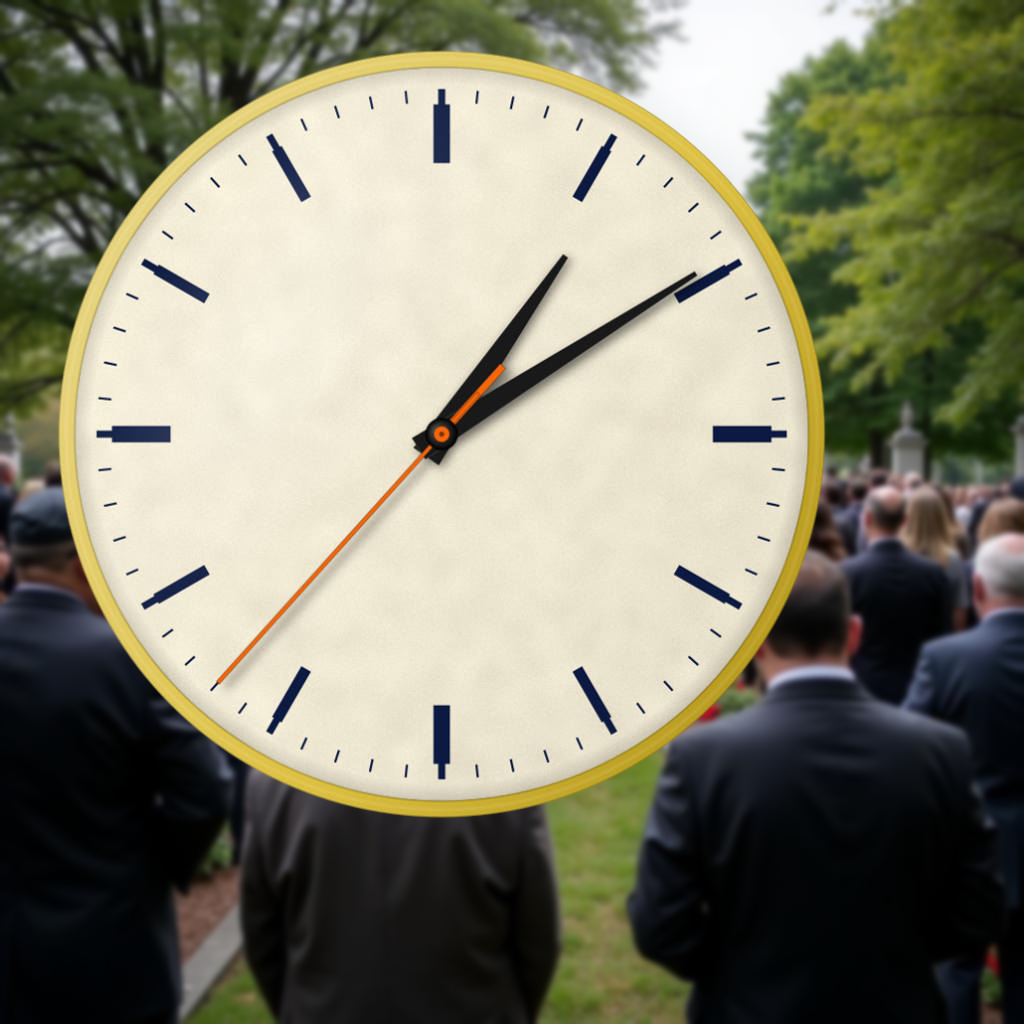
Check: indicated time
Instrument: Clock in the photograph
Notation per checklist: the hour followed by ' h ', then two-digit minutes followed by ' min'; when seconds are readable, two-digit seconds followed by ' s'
1 h 09 min 37 s
